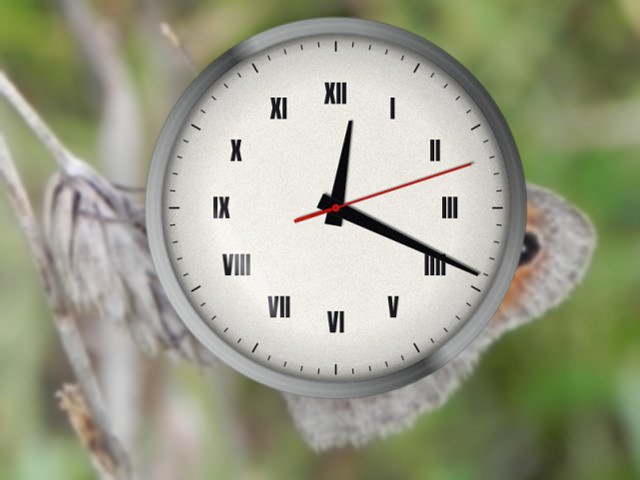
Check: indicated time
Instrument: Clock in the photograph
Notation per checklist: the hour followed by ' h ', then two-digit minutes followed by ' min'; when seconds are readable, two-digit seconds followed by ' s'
12 h 19 min 12 s
